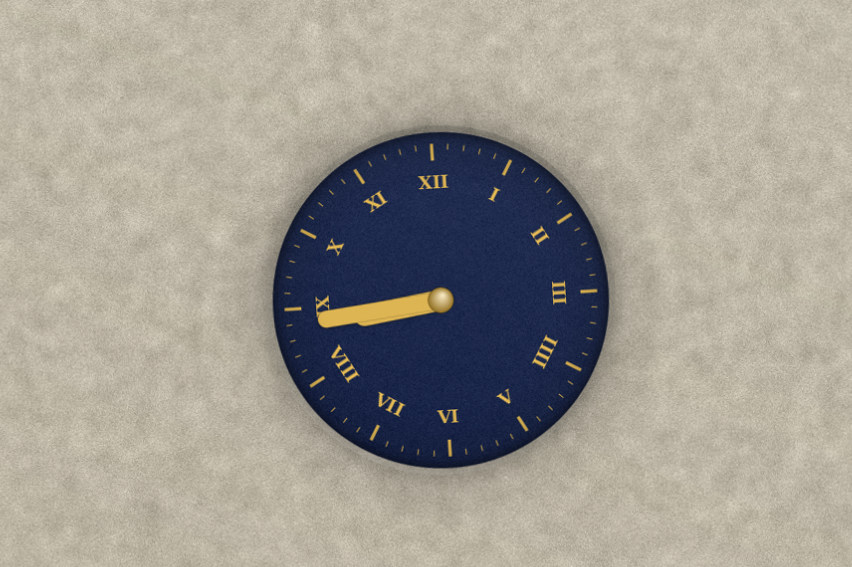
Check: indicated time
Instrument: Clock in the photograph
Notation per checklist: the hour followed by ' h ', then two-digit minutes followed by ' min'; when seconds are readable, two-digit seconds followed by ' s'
8 h 44 min
